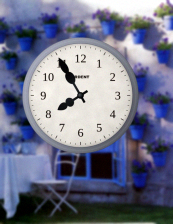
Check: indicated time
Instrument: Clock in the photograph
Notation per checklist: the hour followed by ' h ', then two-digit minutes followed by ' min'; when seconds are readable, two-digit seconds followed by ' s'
7 h 55 min
